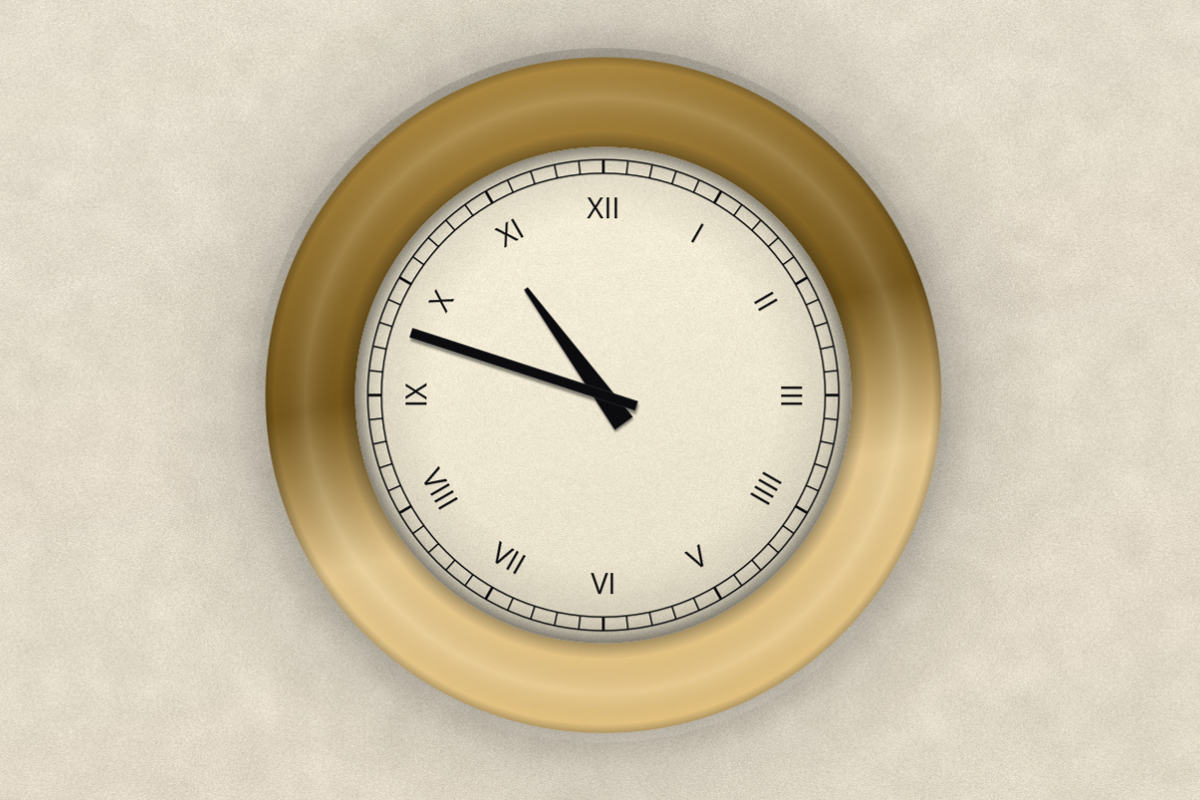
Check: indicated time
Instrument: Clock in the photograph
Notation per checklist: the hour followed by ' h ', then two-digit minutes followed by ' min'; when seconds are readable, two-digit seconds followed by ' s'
10 h 48 min
